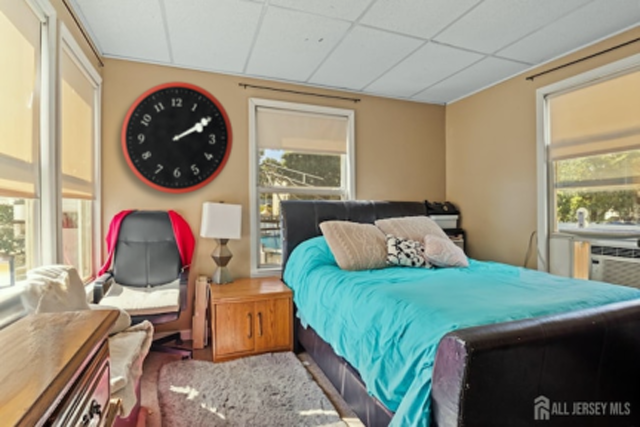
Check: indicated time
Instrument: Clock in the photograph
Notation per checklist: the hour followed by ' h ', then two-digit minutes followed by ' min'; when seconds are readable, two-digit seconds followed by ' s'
2 h 10 min
